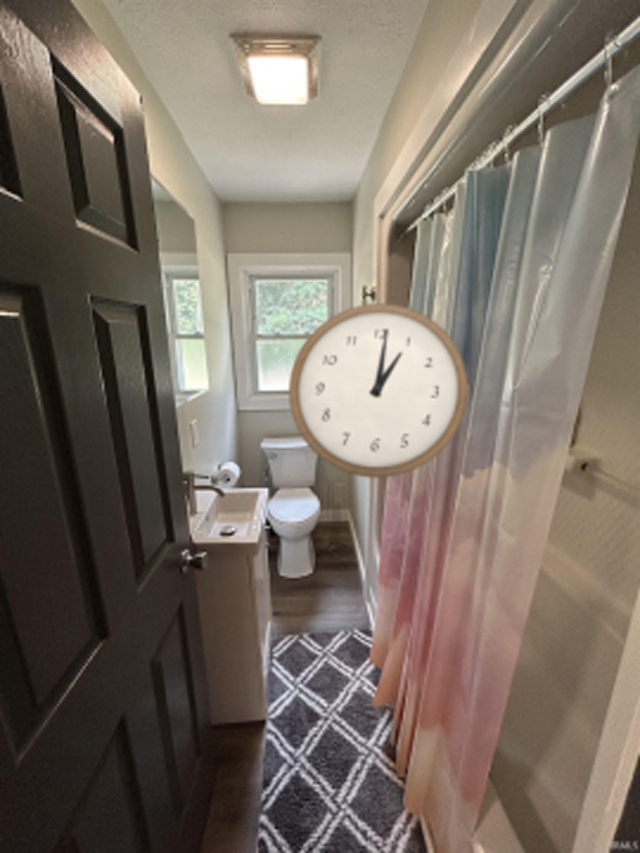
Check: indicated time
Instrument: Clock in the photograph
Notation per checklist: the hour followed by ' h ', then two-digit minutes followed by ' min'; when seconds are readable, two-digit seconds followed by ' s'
1 h 01 min
